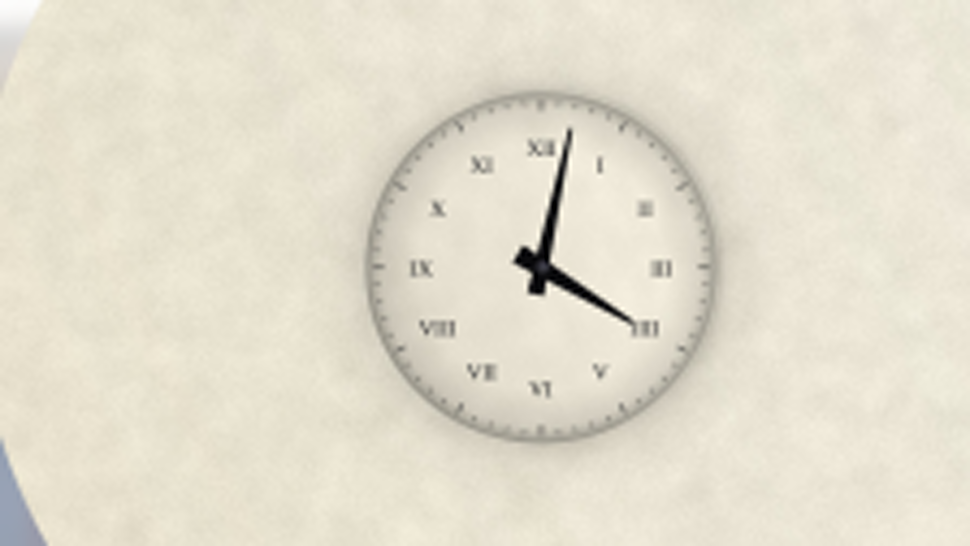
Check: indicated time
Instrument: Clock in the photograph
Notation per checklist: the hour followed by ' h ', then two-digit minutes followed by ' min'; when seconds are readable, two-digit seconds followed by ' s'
4 h 02 min
